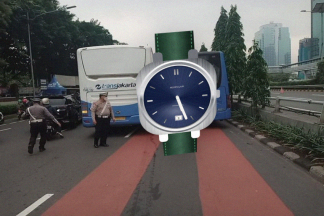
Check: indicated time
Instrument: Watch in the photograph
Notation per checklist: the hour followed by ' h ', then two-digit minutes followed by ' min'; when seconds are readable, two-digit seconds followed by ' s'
5 h 27 min
